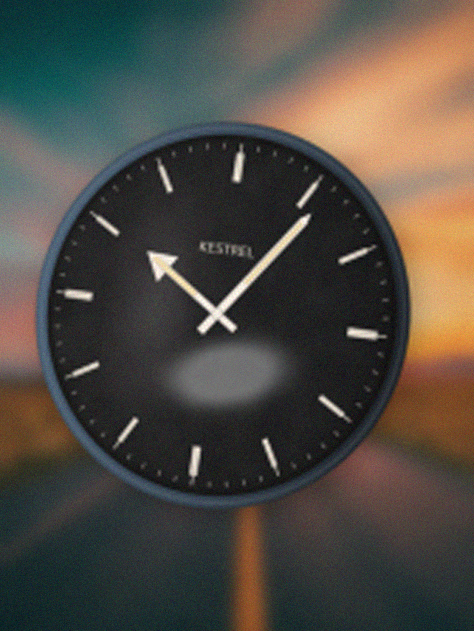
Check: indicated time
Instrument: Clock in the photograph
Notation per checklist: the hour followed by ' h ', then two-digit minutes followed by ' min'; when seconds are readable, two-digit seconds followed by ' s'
10 h 06 min
